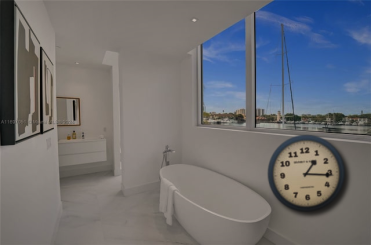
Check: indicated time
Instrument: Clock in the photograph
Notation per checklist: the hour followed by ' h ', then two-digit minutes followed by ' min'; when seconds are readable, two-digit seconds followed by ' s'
1 h 16 min
